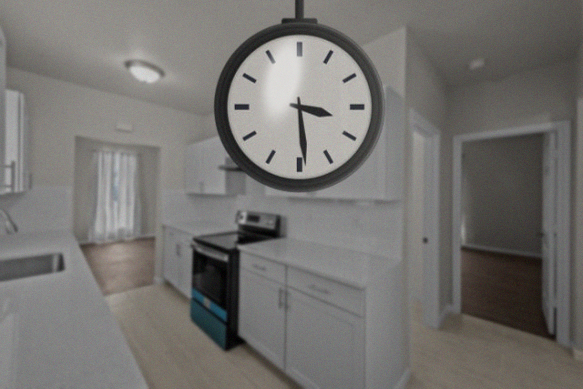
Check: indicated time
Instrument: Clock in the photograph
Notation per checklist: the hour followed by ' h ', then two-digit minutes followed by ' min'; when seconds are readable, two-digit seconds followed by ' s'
3 h 29 min
